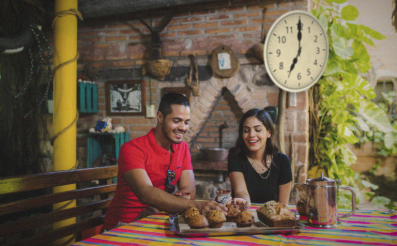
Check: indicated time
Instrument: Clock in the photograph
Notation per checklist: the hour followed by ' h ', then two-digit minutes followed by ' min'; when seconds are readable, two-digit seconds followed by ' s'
7 h 00 min
